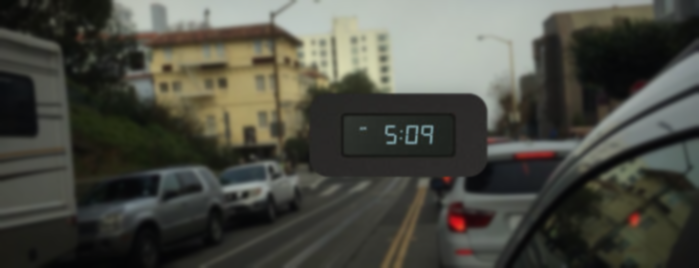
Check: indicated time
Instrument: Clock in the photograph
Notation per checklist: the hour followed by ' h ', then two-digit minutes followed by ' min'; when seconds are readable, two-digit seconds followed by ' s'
5 h 09 min
